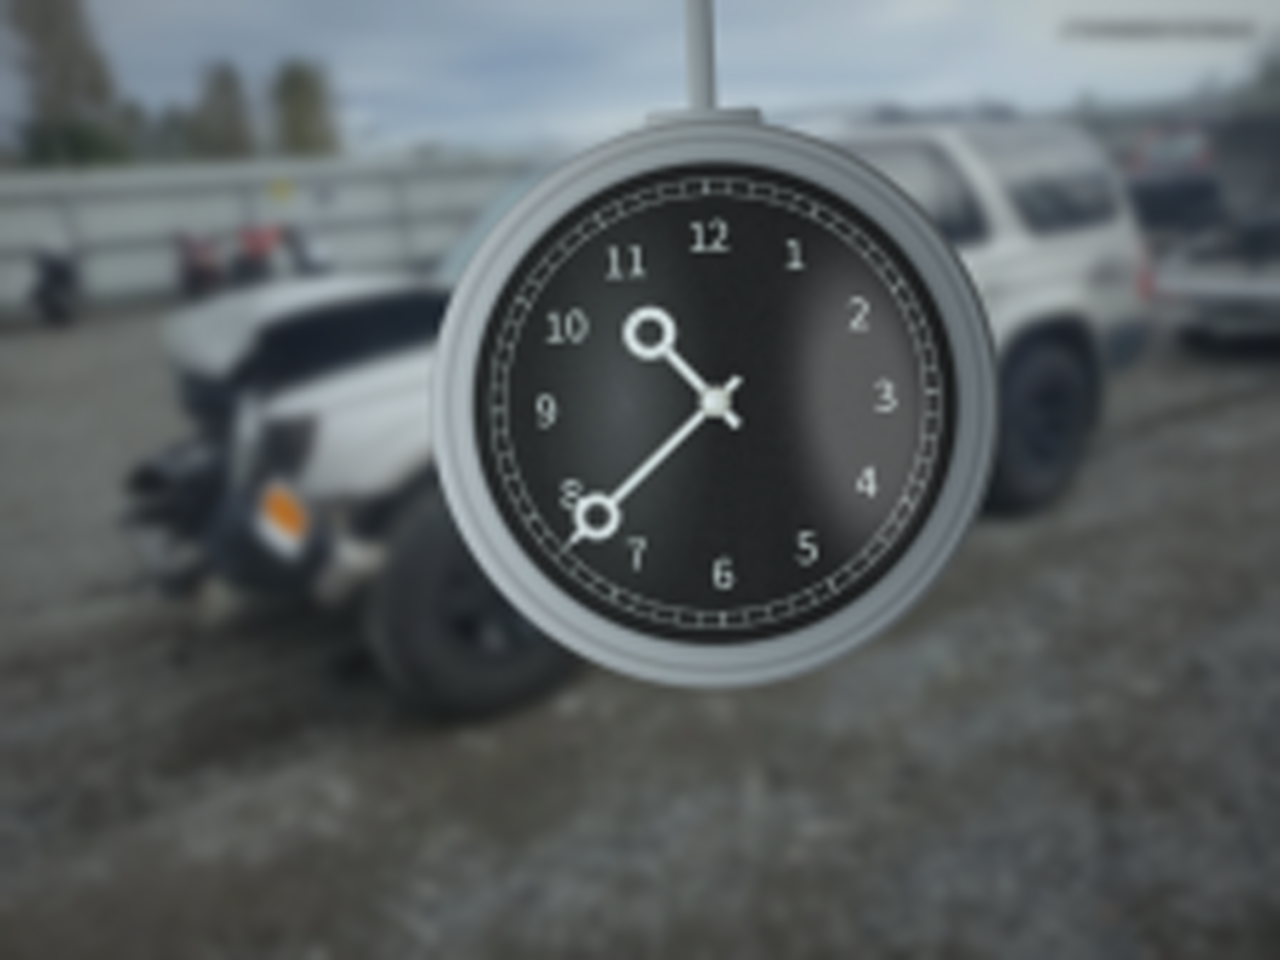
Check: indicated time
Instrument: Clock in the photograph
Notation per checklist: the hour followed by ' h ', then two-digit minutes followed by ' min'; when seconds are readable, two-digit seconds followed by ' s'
10 h 38 min
